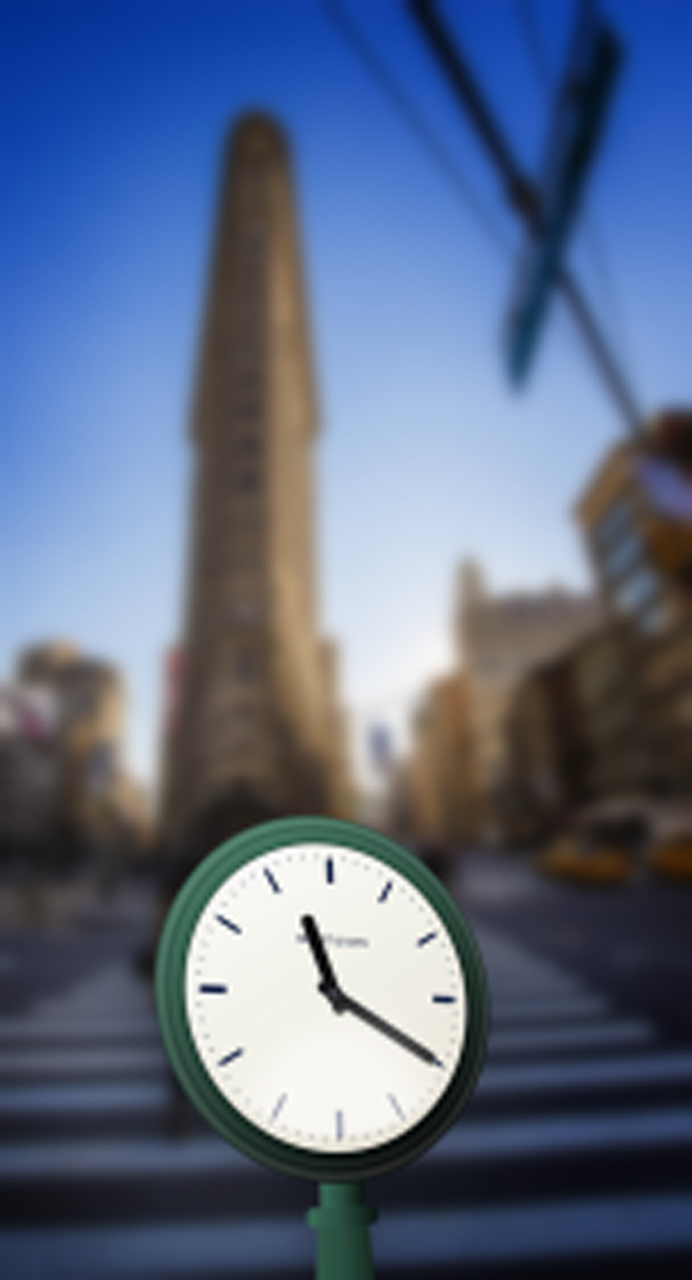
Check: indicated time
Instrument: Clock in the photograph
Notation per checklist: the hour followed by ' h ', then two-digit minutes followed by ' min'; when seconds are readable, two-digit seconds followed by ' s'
11 h 20 min
